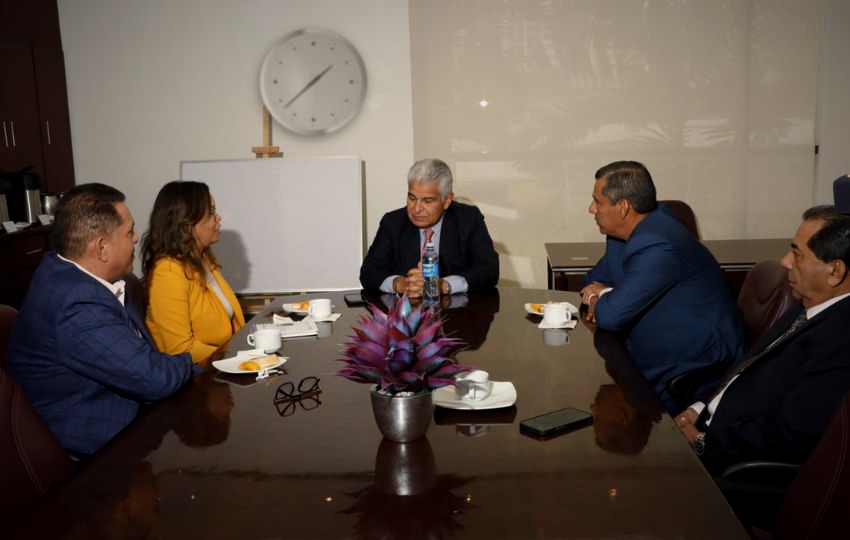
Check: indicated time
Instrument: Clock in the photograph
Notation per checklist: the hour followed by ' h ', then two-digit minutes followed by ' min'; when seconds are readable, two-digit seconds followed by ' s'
1 h 38 min
